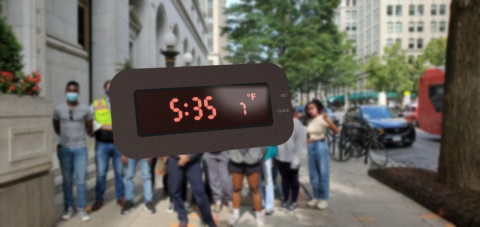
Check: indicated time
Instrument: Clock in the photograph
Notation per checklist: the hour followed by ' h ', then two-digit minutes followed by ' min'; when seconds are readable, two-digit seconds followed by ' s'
5 h 35 min
